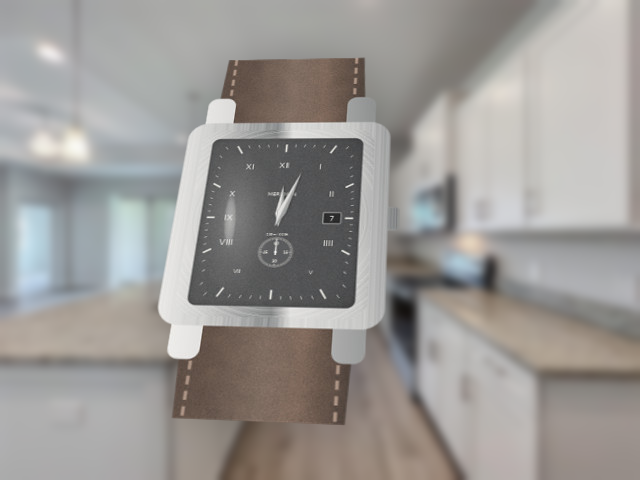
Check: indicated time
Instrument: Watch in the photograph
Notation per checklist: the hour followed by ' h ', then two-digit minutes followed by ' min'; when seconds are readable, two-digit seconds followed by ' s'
12 h 03 min
